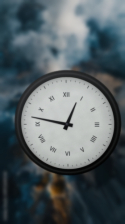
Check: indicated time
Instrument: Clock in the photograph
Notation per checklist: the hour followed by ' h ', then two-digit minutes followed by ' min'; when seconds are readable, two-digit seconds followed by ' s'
12 h 47 min
